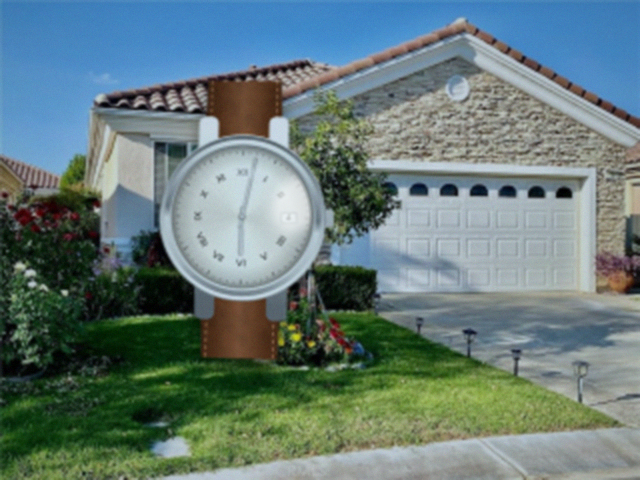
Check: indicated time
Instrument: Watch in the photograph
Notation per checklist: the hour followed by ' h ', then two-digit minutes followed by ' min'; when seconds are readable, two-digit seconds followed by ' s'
6 h 02 min
